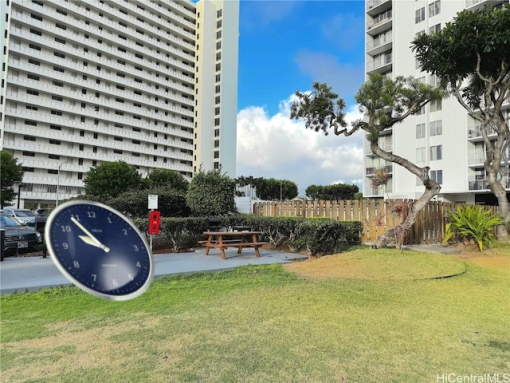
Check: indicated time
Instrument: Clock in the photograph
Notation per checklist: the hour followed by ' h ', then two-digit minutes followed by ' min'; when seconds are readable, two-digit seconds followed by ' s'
9 h 54 min
